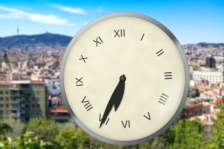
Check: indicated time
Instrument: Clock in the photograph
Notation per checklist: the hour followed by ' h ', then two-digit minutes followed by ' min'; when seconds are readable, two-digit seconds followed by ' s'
6 h 35 min
